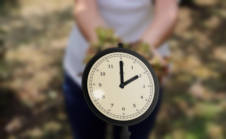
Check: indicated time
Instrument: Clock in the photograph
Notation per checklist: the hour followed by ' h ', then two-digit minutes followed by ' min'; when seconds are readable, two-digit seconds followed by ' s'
2 h 00 min
